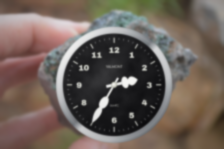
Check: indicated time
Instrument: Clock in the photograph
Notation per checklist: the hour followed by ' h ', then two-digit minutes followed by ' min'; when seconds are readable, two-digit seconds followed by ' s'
2 h 35 min
